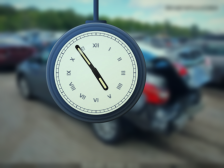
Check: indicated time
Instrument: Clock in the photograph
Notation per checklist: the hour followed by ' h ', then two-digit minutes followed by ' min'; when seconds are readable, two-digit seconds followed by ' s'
4 h 54 min
